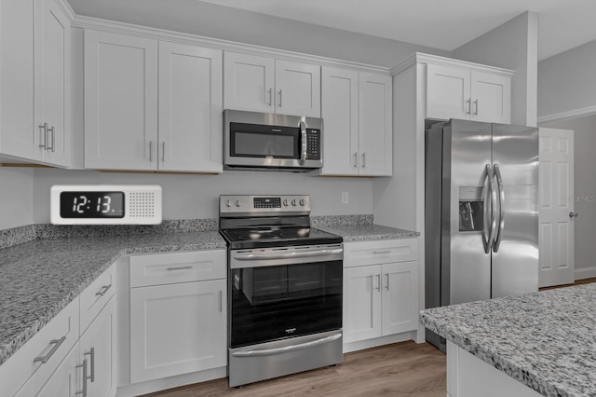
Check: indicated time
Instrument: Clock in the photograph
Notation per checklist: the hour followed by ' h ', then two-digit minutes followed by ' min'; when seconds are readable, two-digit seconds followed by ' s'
12 h 13 min
